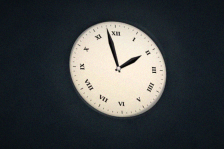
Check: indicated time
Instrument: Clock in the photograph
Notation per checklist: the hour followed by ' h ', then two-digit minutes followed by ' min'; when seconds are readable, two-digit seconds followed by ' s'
1 h 58 min
